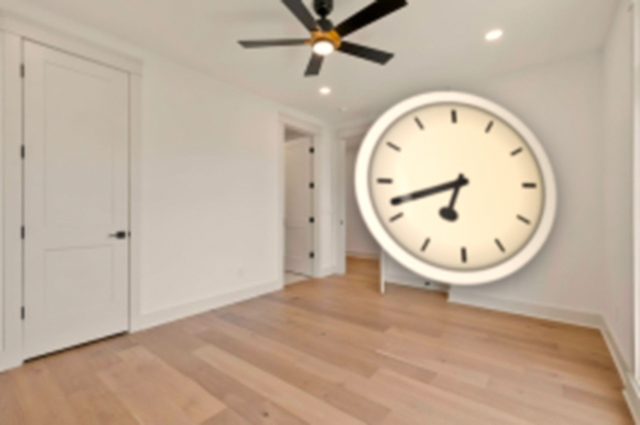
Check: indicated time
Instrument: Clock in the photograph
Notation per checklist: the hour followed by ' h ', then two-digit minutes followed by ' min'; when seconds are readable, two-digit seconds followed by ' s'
6 h 42 min
